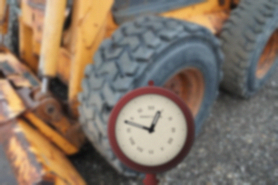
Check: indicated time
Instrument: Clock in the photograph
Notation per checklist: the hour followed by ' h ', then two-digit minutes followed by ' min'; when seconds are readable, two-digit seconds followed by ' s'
12 h 48 min
